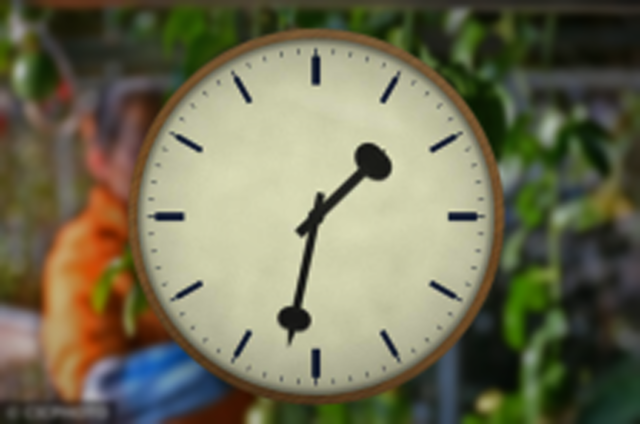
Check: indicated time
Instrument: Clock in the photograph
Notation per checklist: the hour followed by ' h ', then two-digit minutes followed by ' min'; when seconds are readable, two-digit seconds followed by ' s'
1 h 32 min
